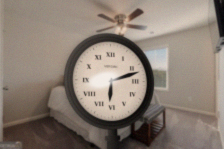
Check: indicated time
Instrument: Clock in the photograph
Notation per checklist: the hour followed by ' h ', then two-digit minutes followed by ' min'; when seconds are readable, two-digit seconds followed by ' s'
6 h 12 min
